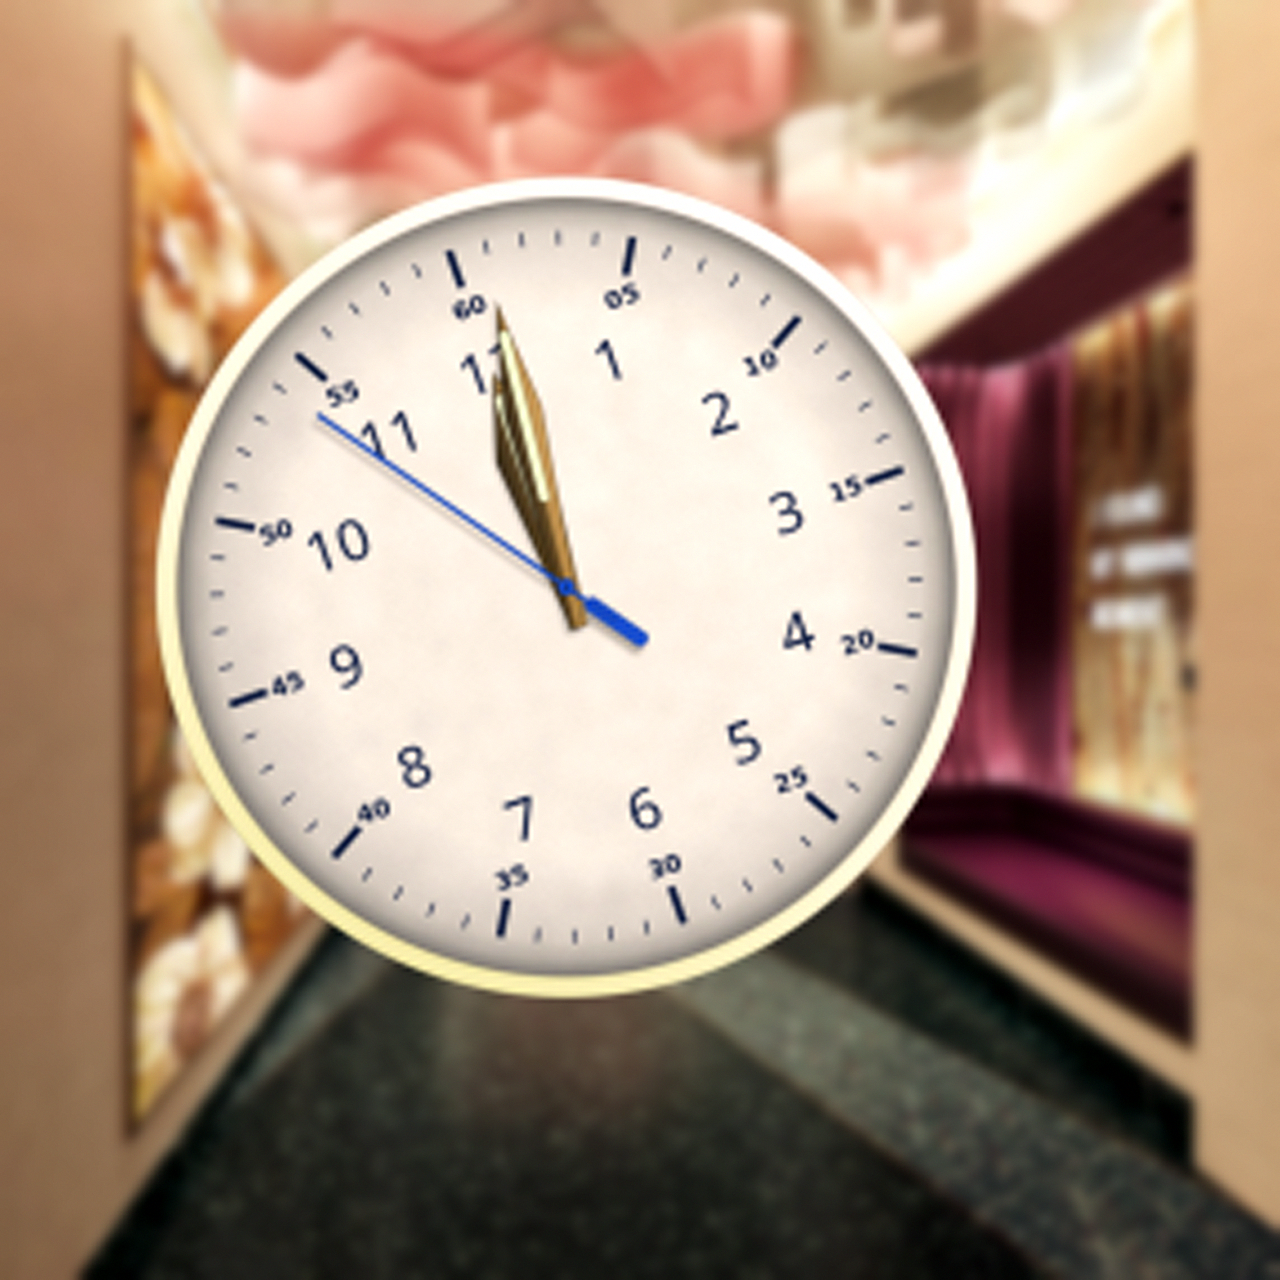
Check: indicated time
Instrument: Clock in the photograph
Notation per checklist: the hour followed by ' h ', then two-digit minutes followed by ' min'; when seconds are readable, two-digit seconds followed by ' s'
12 h 00 min 54 s
